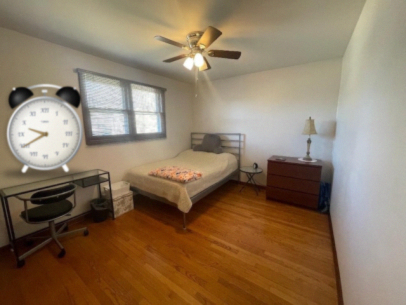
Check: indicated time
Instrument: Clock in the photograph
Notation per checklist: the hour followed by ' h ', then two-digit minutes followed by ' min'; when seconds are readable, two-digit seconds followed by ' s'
9 h 40 min
